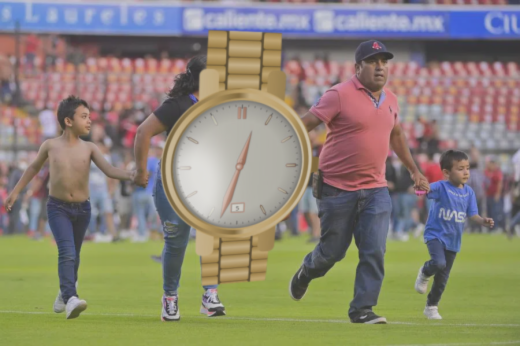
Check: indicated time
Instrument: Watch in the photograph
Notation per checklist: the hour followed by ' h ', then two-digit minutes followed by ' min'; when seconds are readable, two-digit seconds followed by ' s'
12 h 33 min
